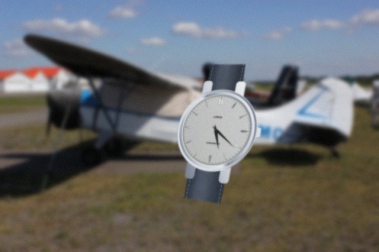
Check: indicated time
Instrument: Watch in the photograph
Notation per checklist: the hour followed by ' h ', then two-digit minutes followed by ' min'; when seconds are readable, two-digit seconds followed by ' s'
5 h 21 min
